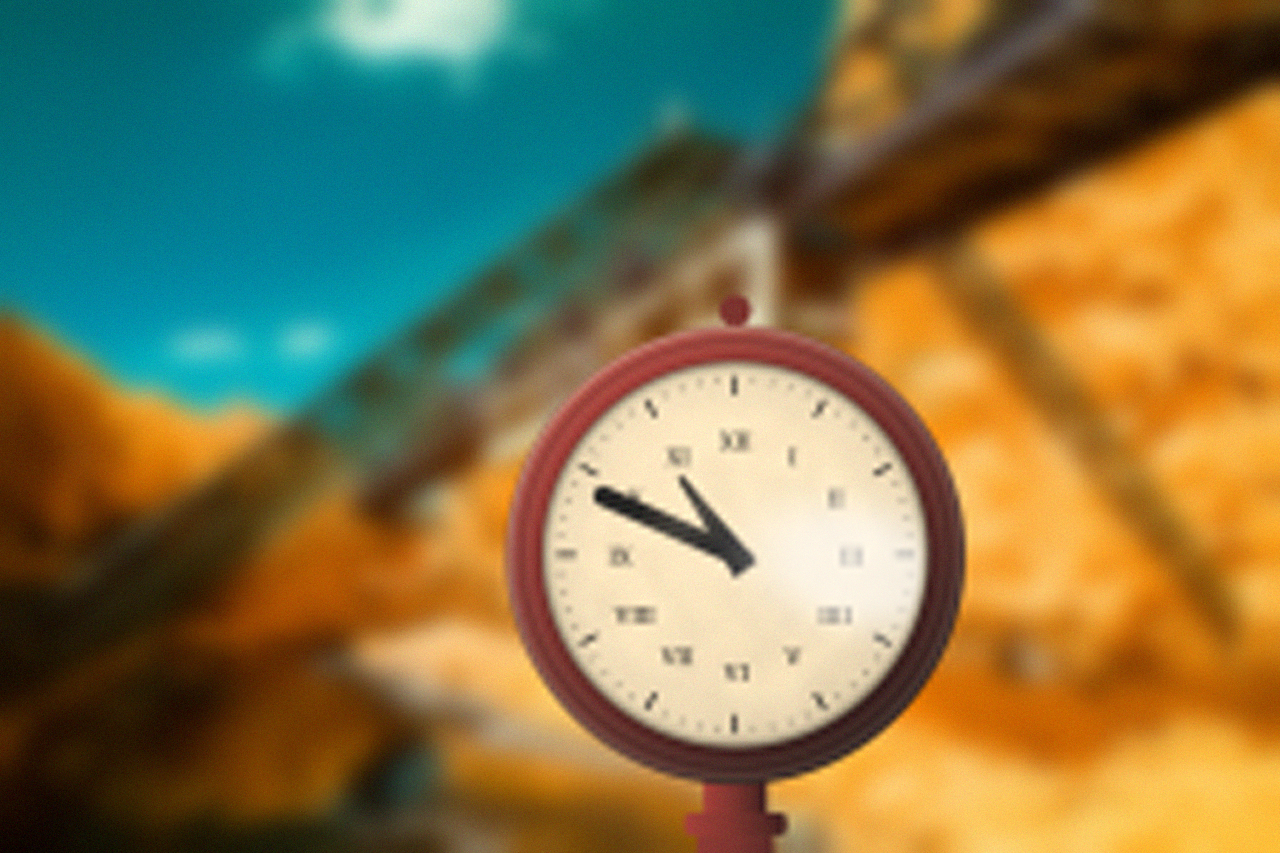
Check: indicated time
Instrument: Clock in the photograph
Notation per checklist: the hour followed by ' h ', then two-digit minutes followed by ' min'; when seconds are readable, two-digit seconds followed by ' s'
10 h 49 min
